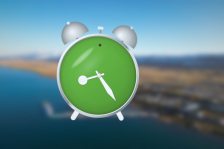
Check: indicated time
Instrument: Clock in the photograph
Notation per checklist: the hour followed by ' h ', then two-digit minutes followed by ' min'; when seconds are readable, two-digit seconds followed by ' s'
8 h 24 min
